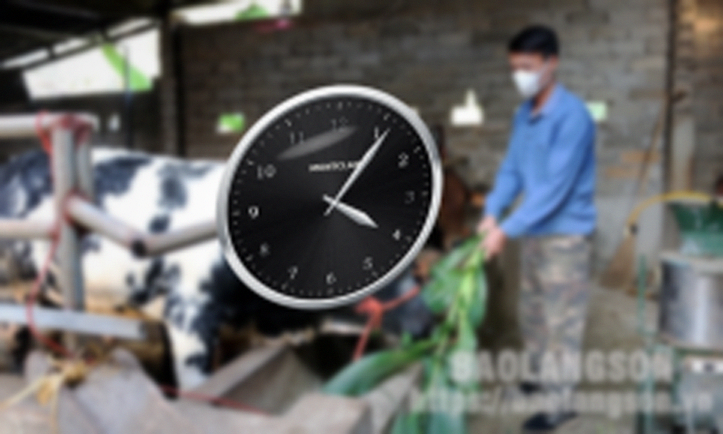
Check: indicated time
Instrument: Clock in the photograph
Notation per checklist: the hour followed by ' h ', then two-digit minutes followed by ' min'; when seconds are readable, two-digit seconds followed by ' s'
4 h 06 min
